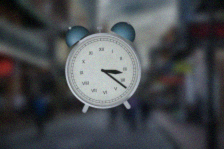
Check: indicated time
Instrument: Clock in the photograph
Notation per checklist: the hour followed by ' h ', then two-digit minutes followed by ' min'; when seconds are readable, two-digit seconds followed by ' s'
3 h 22 min
